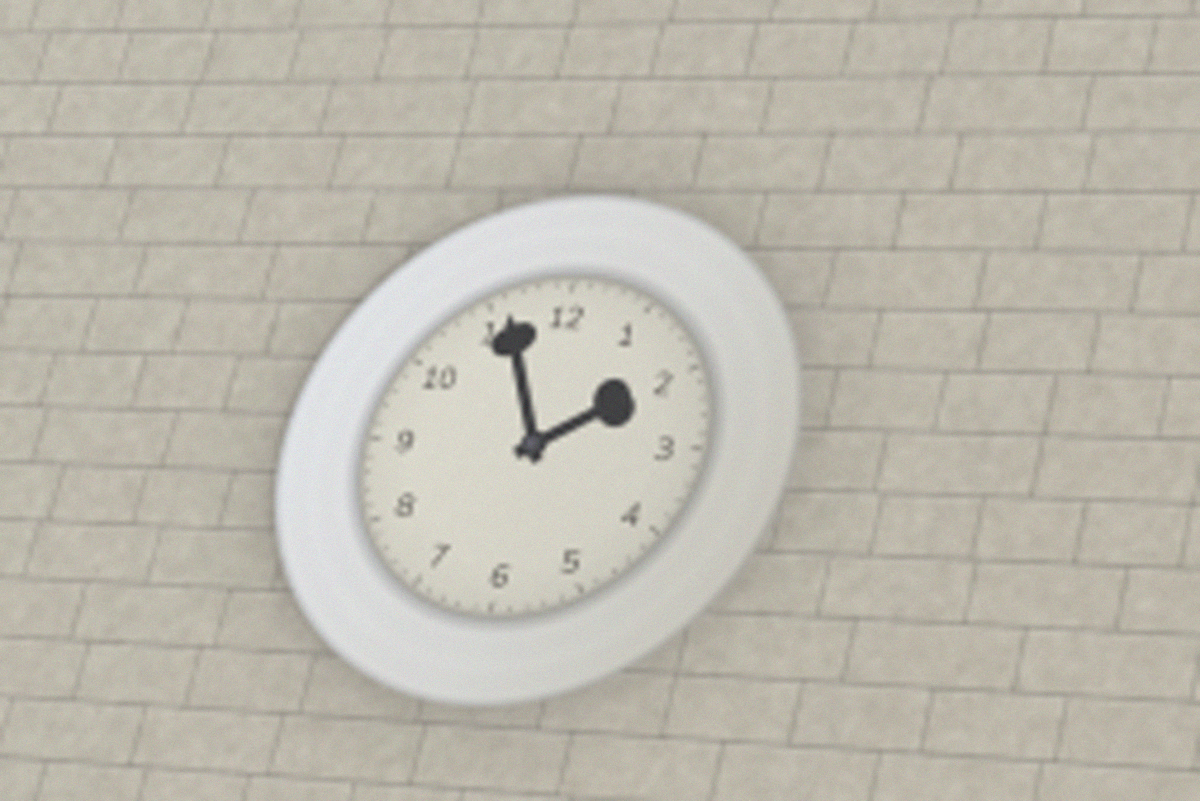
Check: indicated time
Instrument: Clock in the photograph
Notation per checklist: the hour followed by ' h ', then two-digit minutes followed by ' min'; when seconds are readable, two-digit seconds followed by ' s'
1 h 56 min
